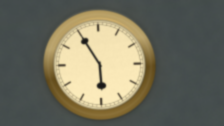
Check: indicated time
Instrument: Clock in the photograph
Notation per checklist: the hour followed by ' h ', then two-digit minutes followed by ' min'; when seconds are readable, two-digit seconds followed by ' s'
5 h 55 min
